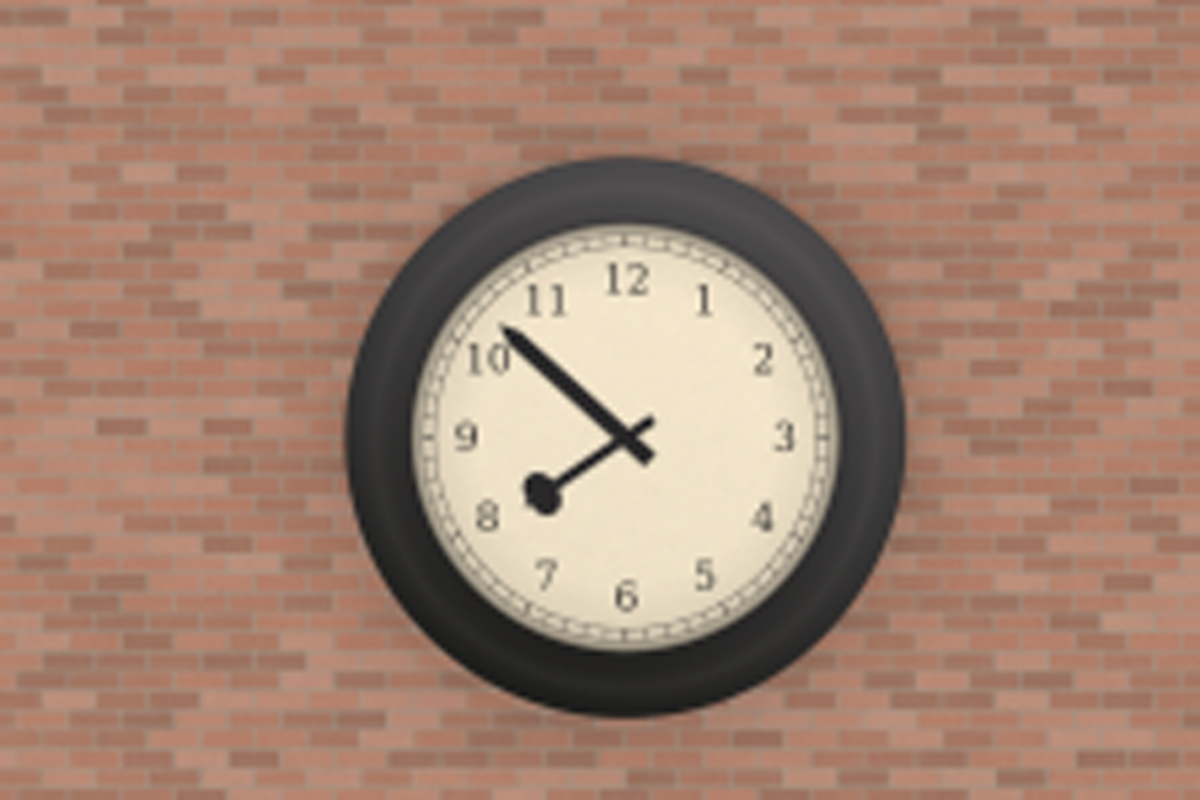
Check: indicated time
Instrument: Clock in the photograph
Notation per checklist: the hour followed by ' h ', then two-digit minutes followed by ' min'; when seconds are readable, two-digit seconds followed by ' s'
7 h 52 min
